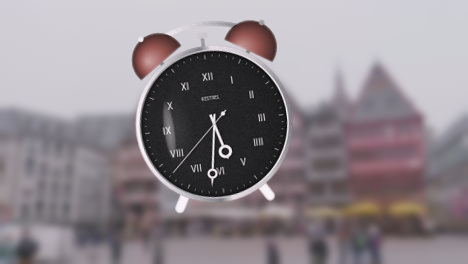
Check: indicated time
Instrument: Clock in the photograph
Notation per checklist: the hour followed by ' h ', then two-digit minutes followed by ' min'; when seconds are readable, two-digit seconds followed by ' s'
5 h 31 min 38 s
